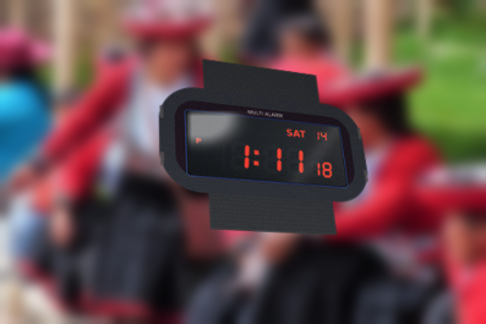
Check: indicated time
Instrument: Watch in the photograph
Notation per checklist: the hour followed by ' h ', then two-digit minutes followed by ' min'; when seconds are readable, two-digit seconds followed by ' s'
1 h 11 min 18 s
